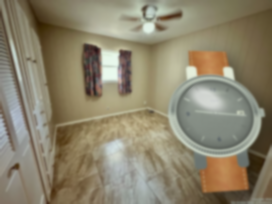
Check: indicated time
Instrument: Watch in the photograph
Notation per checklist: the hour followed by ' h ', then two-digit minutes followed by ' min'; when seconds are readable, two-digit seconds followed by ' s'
9 h 16 min
